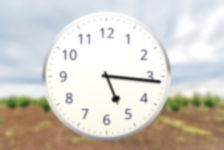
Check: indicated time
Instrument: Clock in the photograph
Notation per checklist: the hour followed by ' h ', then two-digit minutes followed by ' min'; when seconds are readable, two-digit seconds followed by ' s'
5 h 16 min
